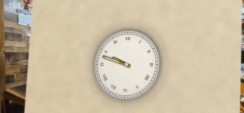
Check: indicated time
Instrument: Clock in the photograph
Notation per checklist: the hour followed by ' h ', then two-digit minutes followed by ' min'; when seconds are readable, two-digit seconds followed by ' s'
9 h 48 min
